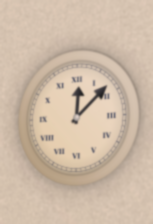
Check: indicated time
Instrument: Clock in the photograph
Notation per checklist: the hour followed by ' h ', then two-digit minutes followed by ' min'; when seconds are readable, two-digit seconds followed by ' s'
12 h 08 min
